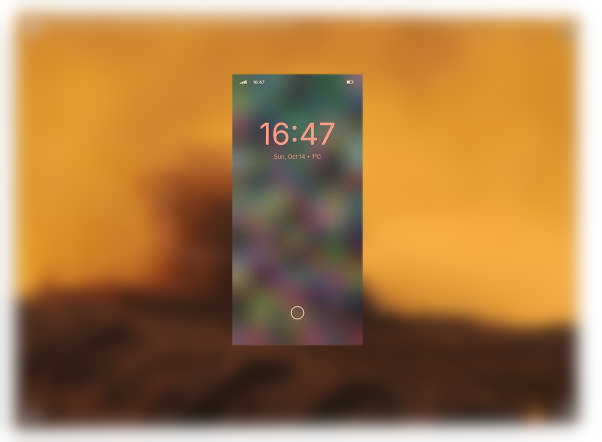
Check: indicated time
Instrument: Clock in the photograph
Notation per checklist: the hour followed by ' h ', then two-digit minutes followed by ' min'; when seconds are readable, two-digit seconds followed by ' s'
16 h 47 min
